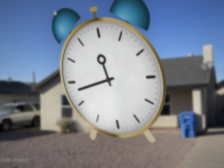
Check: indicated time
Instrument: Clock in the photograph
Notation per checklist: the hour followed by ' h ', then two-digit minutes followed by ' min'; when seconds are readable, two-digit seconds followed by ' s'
11 h 43 min
